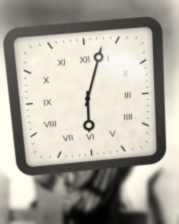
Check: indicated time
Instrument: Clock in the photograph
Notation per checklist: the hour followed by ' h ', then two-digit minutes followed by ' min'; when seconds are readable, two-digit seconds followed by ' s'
6 h 03 min
